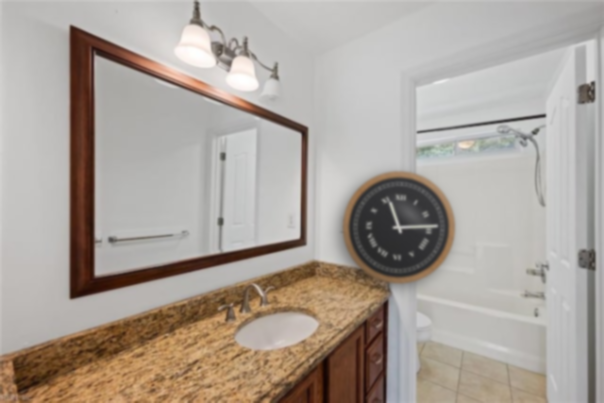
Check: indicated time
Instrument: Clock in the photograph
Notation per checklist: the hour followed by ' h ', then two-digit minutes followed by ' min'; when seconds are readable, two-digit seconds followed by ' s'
11 h 14 min
